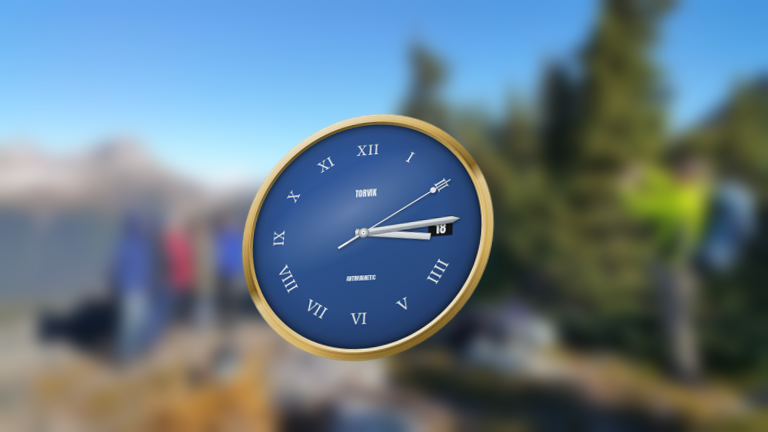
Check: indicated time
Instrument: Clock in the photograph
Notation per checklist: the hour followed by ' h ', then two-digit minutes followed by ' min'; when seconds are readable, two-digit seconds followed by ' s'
3 h 14 min 10 s
